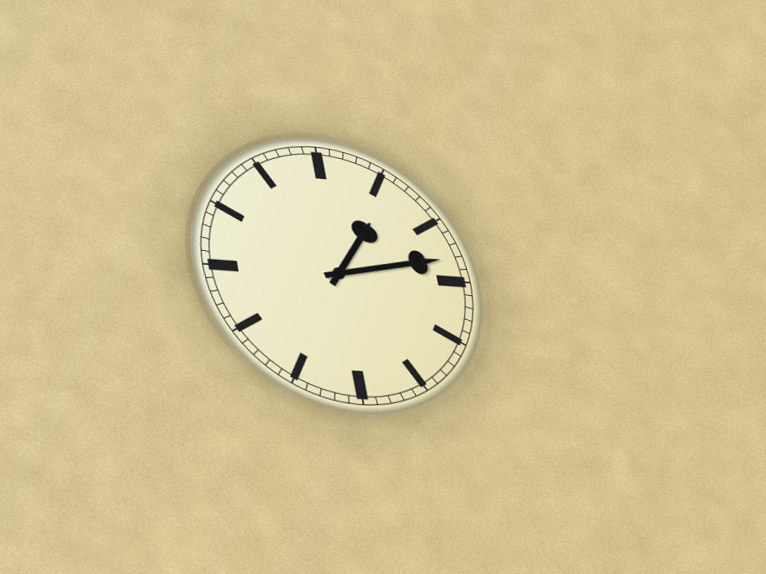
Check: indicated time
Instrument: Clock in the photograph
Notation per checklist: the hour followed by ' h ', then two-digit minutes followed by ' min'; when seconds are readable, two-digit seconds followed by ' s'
1 h 13 min
